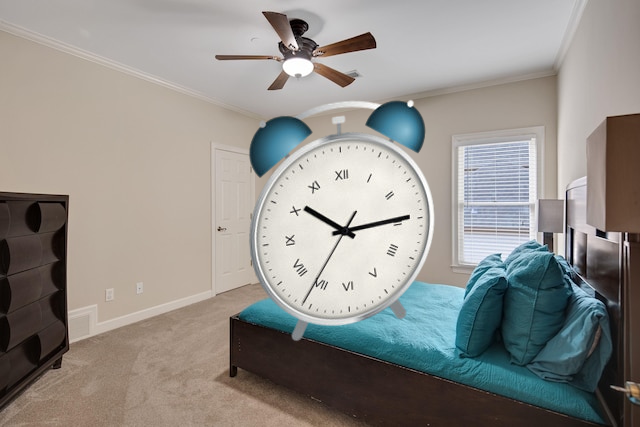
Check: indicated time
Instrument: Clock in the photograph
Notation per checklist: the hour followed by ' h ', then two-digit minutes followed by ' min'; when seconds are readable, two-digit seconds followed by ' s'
10 h 14 min 36 s
